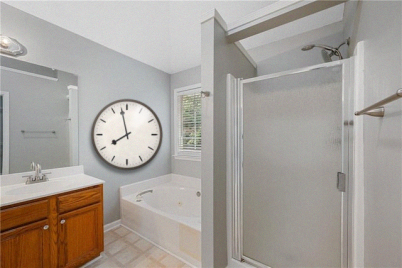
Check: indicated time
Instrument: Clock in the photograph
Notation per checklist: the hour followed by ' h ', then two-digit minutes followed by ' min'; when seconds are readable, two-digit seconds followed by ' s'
7 h 58 min
